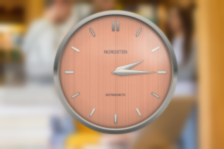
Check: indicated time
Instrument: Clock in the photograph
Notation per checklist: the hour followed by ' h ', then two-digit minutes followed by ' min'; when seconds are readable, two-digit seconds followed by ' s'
2 h 15 min
